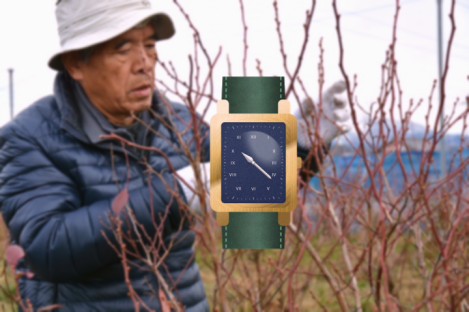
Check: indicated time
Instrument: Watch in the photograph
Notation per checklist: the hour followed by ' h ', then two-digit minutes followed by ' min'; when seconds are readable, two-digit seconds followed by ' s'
10 h 22 min
